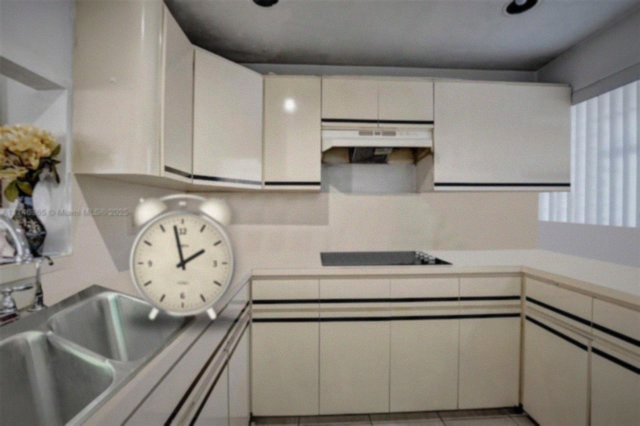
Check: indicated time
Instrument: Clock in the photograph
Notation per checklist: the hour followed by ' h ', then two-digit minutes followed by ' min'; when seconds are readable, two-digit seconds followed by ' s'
1 h 58 min
